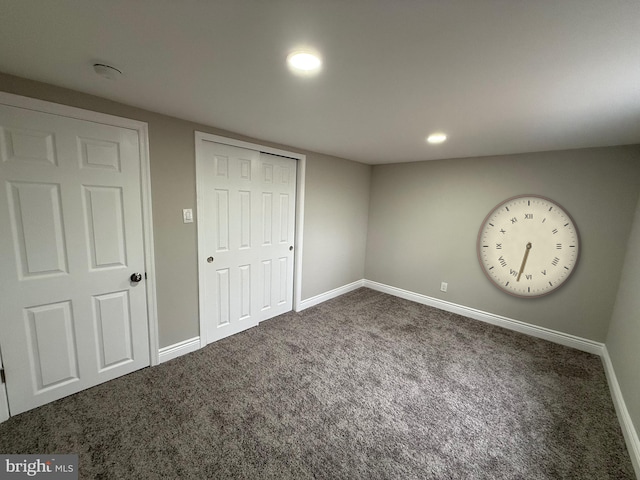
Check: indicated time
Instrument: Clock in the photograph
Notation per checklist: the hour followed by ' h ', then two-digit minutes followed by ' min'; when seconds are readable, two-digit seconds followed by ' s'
6 h 33 min
